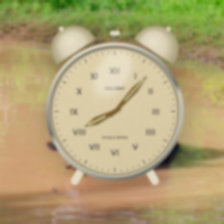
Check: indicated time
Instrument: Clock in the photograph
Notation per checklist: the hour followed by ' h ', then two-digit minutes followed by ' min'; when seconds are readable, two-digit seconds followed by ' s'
8 h 07 min
